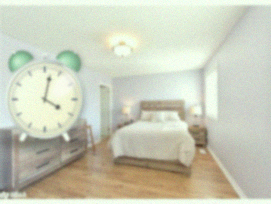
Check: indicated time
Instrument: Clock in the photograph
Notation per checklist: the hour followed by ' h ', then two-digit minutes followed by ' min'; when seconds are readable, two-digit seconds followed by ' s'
4 h 02 min
